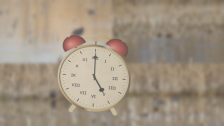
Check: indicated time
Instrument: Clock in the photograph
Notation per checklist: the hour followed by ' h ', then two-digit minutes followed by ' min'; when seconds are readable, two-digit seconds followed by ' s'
5 h 00 min
